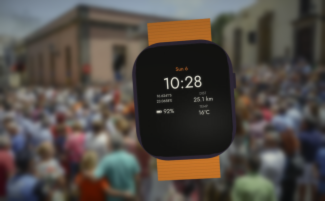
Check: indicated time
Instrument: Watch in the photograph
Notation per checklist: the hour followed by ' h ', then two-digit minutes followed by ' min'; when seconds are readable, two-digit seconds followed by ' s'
10 h 28 min
